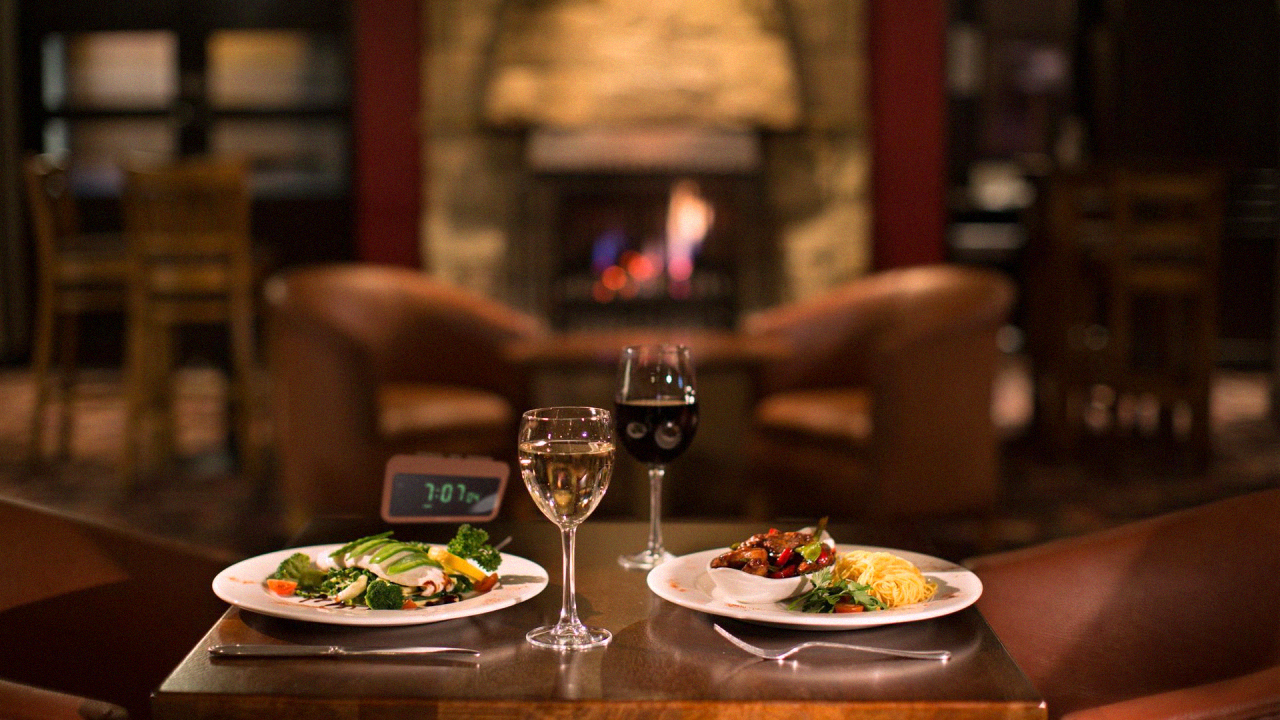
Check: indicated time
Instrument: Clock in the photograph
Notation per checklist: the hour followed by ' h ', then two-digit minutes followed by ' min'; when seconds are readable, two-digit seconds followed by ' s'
7 h 07 min
